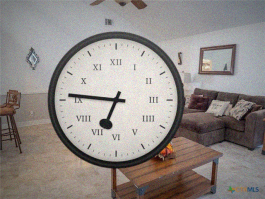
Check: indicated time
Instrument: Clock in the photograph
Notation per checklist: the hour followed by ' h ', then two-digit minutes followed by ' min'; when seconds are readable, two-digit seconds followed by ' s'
6 h 46 min
